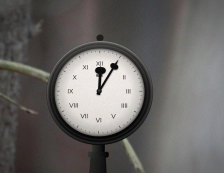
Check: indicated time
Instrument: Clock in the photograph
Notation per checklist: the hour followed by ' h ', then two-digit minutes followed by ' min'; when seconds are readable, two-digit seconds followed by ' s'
12 h 05 min
